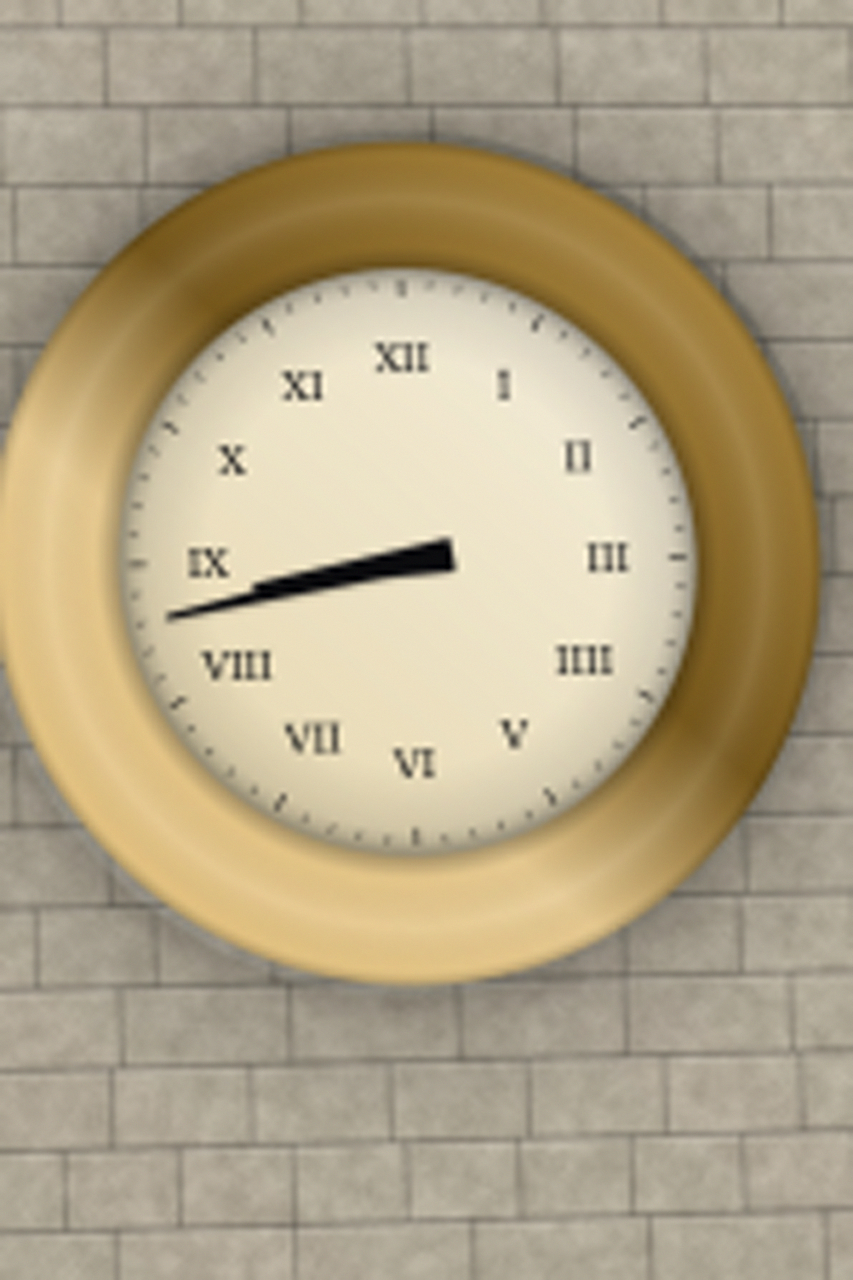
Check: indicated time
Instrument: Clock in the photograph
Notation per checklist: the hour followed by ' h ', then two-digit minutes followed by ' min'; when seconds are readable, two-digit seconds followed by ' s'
8 h 43 min
